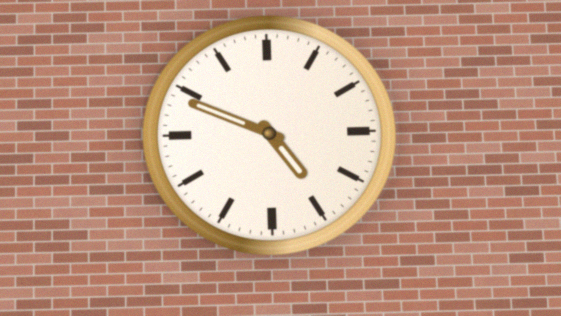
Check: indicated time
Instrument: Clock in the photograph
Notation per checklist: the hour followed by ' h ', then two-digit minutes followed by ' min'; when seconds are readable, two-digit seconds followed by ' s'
4 h 49 min
